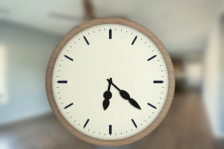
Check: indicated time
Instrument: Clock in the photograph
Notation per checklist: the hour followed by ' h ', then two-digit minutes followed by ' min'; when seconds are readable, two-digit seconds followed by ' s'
6 h 22 min
